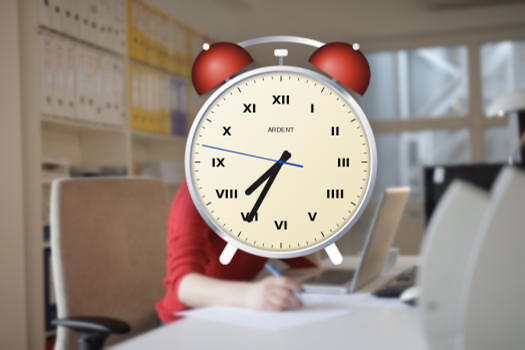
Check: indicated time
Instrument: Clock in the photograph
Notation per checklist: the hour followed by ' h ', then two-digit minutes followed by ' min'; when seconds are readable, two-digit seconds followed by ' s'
7 h 34 min 47 s
